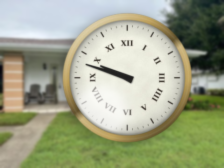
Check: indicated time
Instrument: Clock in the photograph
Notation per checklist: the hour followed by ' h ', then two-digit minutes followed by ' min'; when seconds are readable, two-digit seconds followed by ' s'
9 h 48 min
